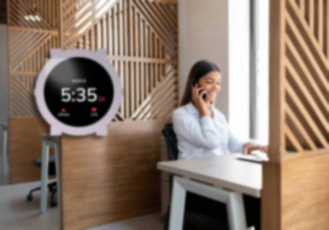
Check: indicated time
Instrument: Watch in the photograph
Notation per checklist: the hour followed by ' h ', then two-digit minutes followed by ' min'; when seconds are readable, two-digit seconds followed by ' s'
5 h 35 min
